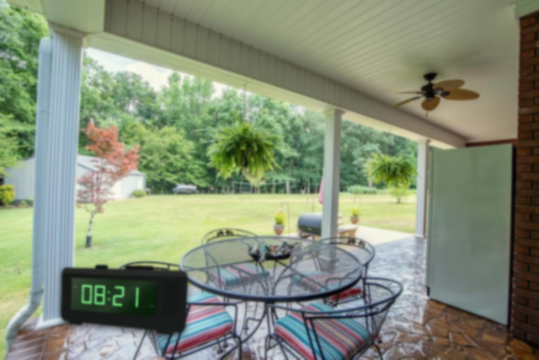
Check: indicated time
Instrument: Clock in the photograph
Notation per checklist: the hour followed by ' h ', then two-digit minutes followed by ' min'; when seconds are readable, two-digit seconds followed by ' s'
8 h 21 min
